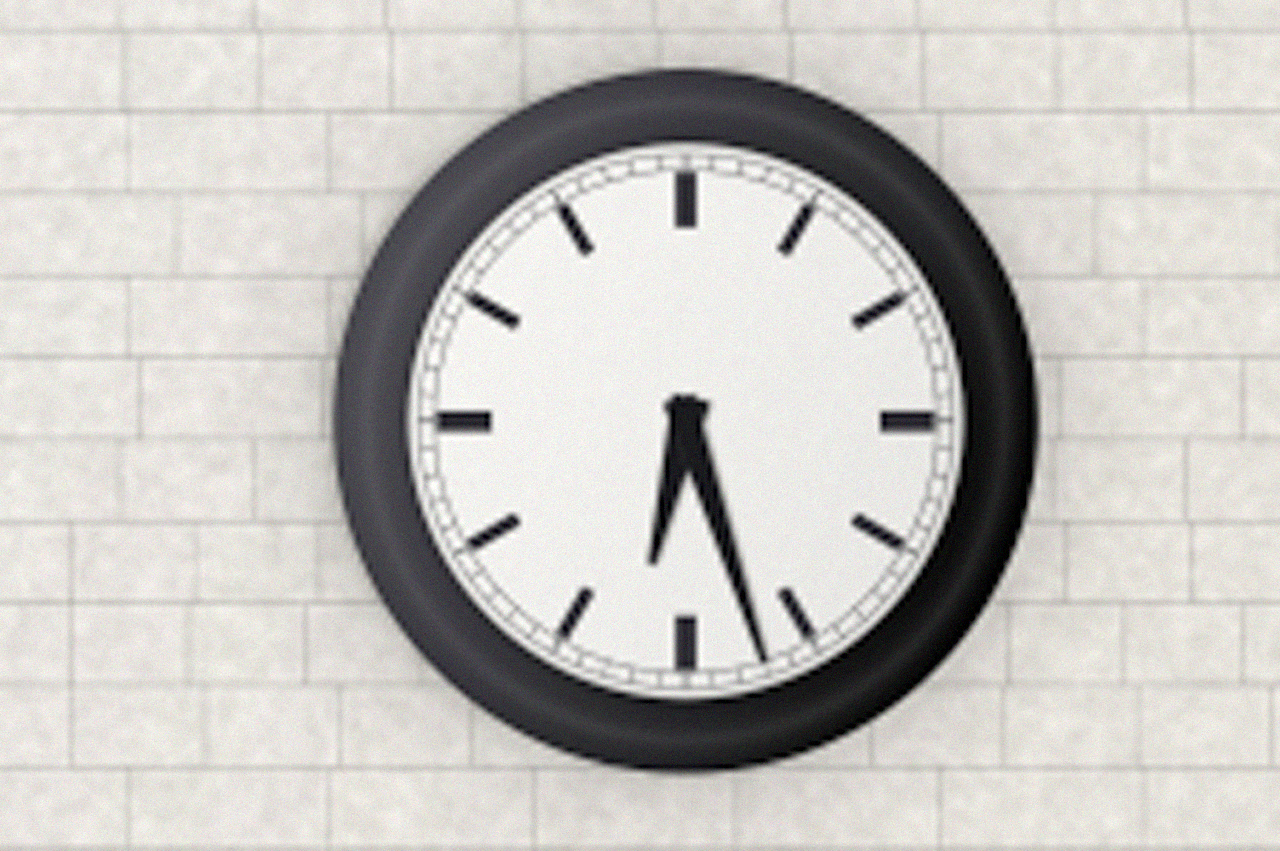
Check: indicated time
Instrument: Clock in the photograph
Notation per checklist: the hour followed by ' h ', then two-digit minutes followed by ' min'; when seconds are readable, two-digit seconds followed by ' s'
6 h 27 min
